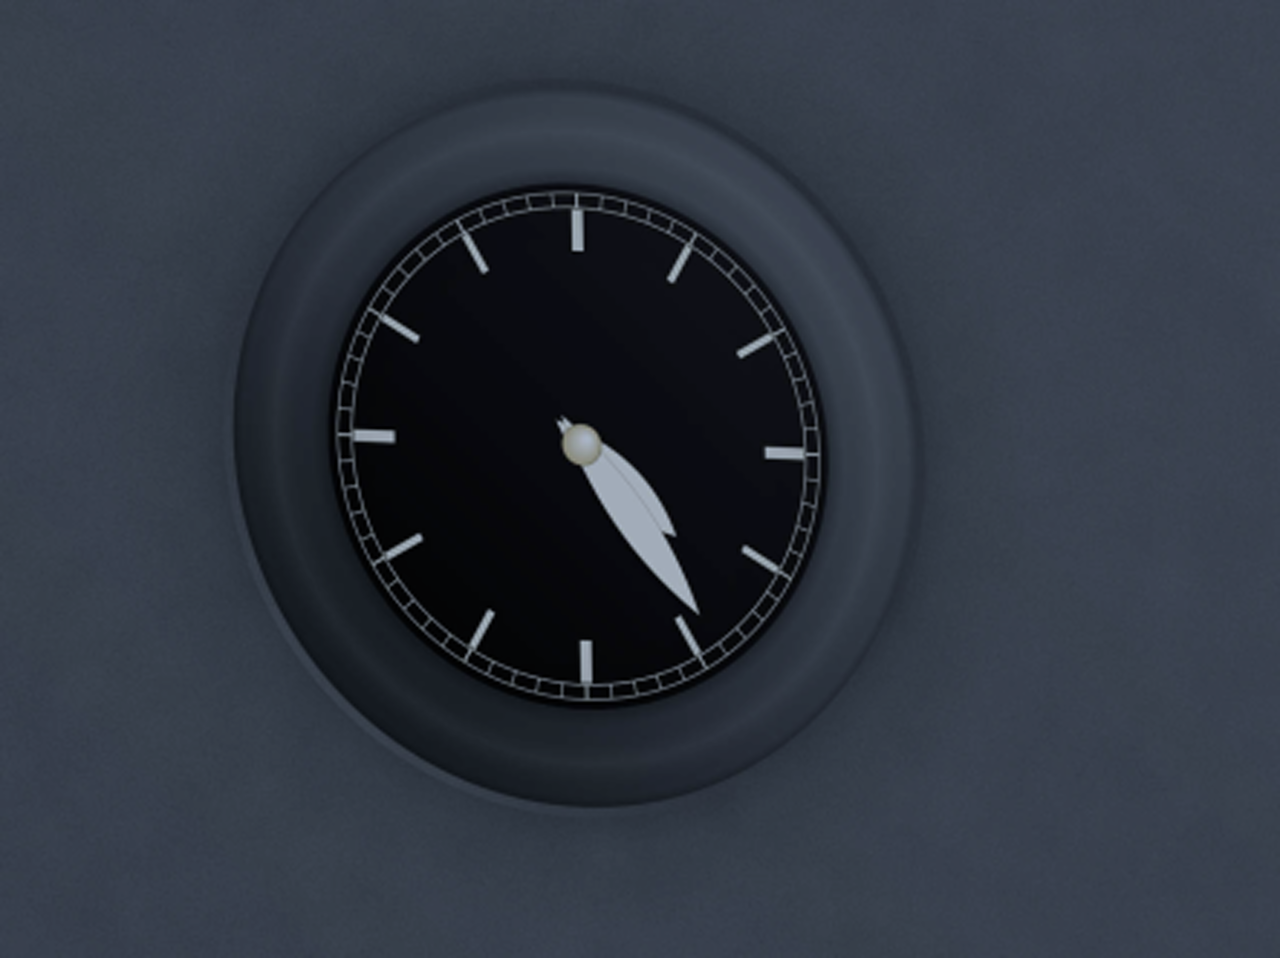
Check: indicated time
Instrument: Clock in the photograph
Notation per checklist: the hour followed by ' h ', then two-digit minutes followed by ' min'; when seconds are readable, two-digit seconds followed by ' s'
4 h 24 min
